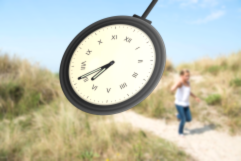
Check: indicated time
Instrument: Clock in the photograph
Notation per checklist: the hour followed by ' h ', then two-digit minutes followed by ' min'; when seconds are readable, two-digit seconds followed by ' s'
6 h 36 min
